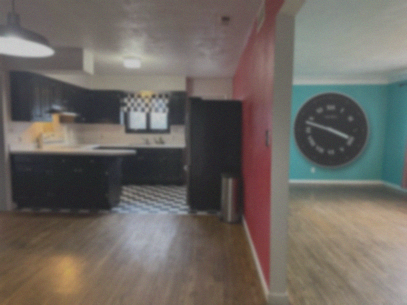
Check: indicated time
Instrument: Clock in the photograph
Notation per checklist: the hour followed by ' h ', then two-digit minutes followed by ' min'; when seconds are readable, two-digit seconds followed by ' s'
3 h 48 min
